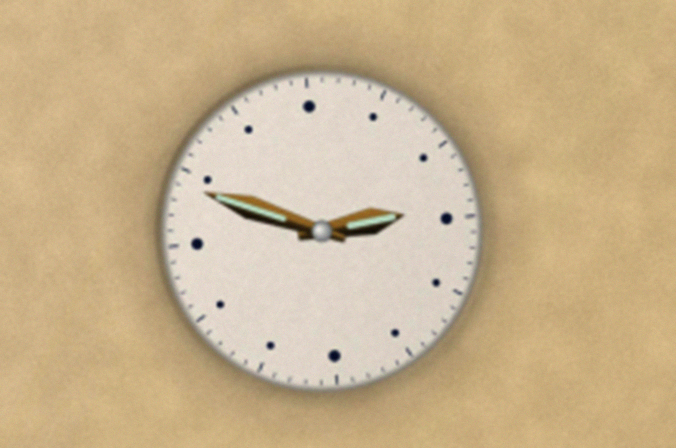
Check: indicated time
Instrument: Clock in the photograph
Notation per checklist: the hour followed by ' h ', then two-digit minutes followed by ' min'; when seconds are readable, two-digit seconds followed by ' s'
2 h 49 min
